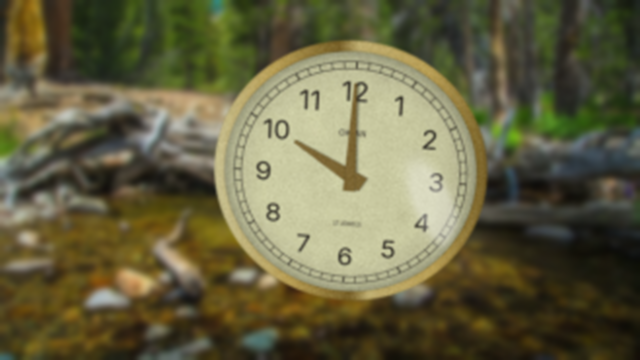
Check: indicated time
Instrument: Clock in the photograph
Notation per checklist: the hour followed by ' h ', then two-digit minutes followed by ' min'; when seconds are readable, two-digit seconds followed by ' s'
10 h 00 min
